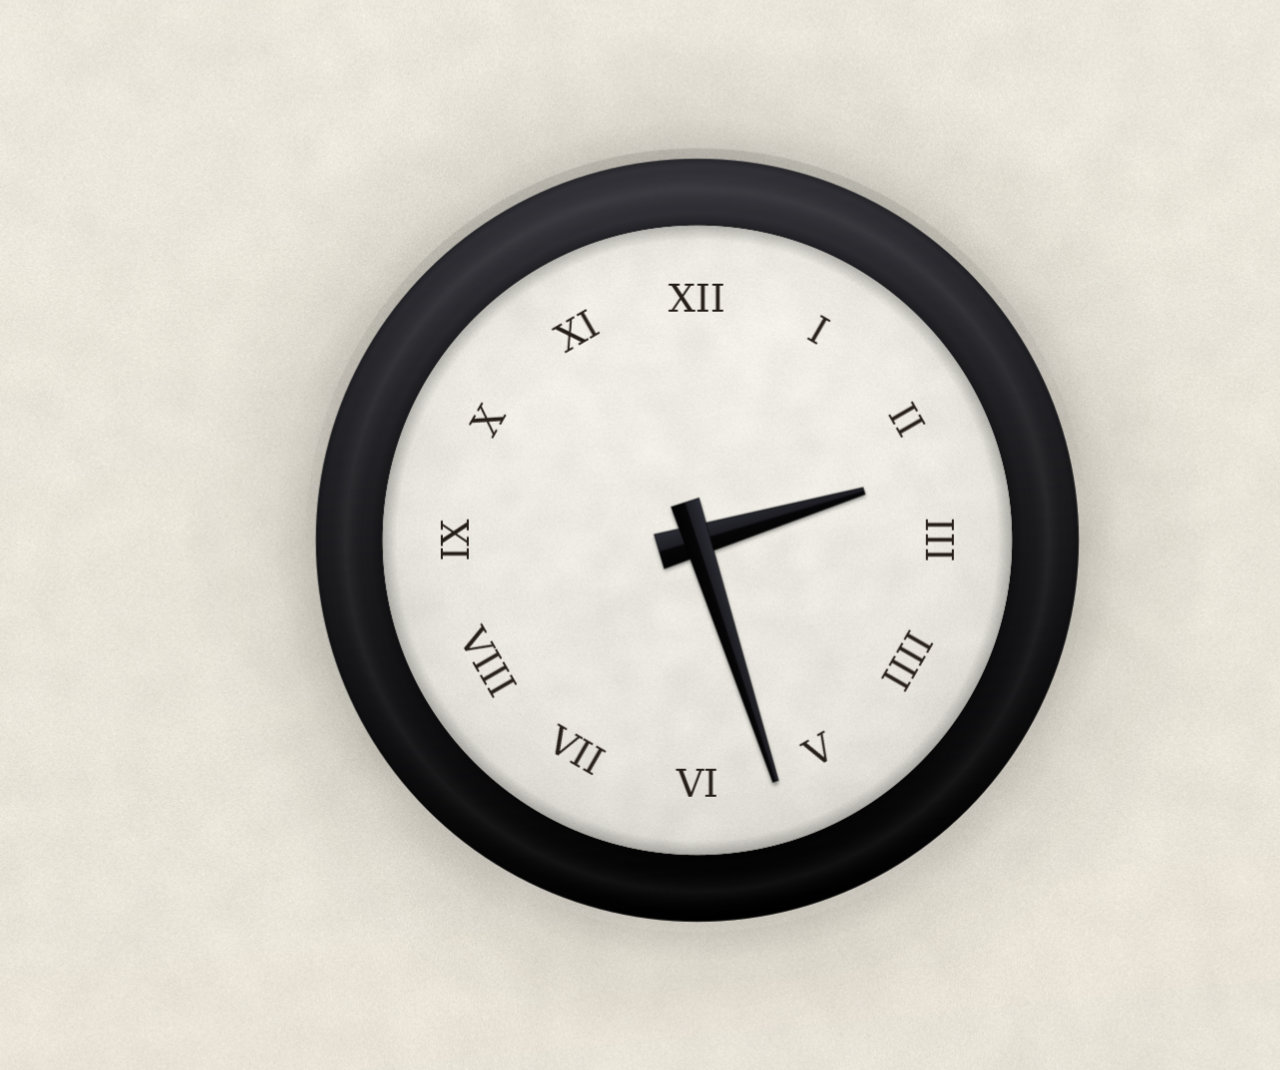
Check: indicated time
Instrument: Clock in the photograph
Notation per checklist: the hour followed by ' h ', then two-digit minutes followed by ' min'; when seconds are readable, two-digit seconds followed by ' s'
2 h 27 min
